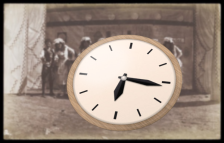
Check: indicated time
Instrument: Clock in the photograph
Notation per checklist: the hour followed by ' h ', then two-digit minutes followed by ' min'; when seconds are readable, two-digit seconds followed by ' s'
6 h 16 min
